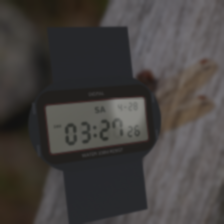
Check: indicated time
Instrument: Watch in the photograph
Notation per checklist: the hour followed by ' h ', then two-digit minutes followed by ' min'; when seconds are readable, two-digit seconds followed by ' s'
3 h 27 min 26 s
